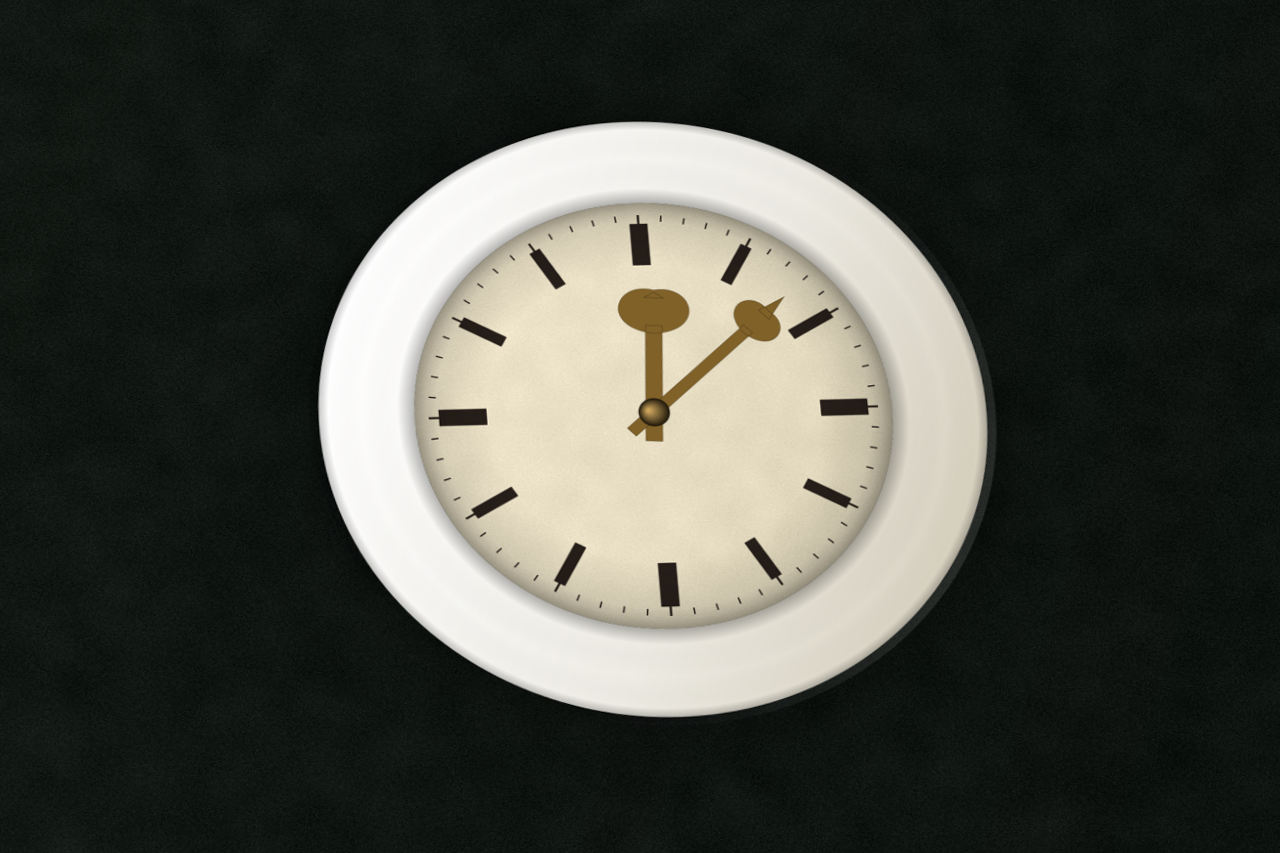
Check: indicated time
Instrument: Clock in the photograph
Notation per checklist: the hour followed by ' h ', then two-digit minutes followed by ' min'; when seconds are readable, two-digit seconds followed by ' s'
12 h 08 min
